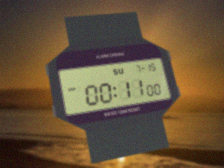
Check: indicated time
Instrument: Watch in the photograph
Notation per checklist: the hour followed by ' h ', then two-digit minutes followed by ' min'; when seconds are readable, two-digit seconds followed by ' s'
0 h 11 min 00 s
